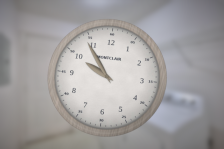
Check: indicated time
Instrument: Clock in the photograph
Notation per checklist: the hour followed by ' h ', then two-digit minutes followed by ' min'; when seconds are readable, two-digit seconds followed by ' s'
9 h 54 min
